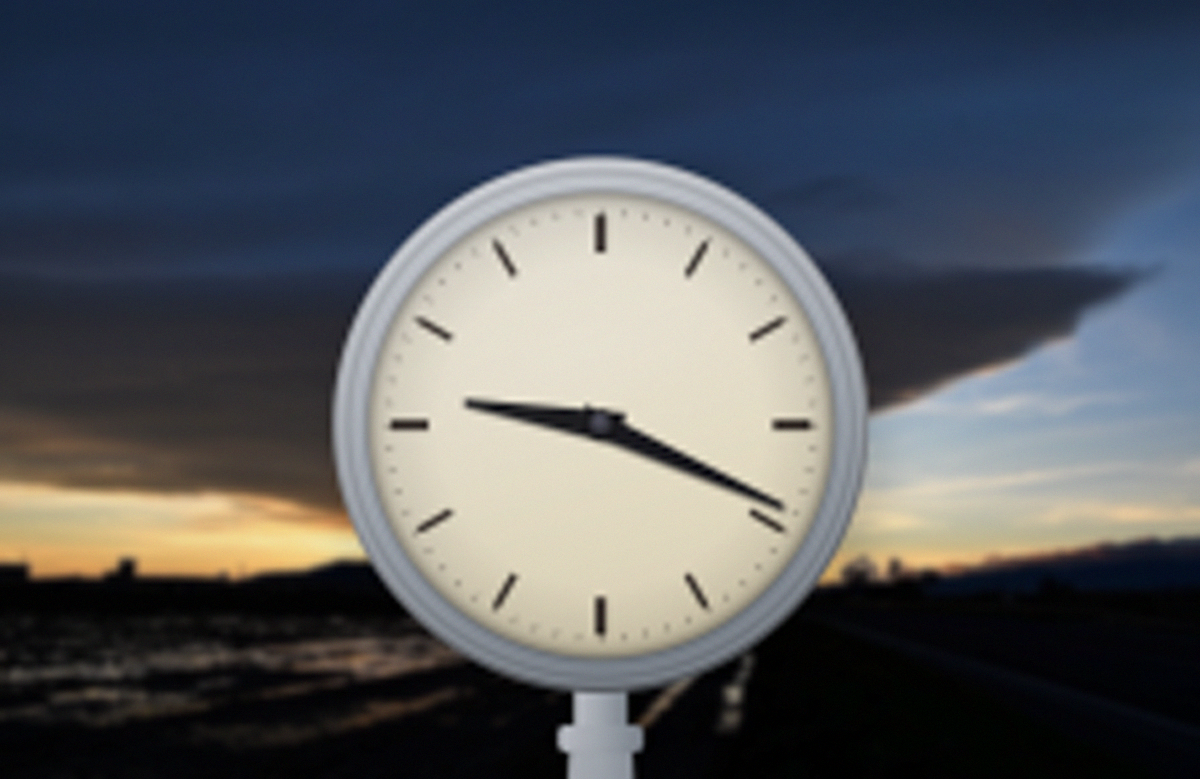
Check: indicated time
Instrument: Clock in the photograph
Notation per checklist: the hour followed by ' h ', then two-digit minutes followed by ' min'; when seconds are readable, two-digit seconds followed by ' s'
9 h 19 min
